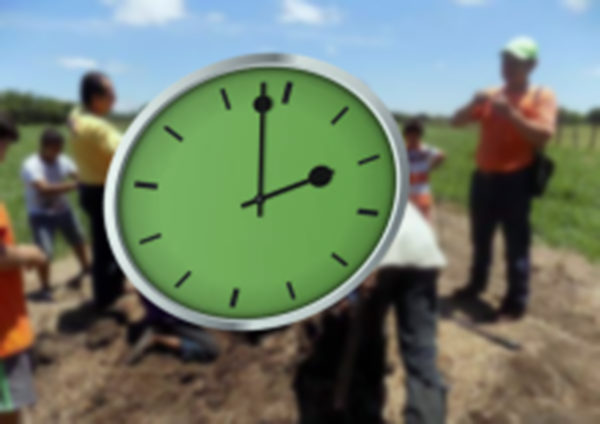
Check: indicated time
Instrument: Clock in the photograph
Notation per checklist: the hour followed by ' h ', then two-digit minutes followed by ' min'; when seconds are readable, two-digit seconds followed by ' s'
1 h 58 min
